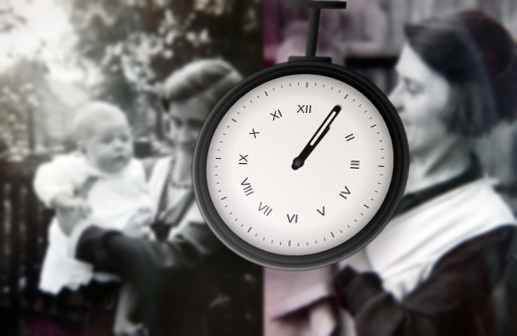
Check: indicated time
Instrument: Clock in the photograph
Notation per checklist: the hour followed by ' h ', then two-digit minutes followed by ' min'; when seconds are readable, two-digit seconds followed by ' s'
1 h 05 min
